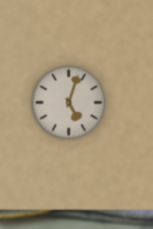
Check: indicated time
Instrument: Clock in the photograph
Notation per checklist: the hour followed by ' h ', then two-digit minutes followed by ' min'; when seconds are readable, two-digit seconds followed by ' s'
5 h 03 min
